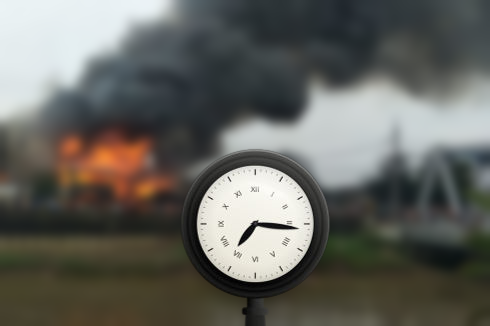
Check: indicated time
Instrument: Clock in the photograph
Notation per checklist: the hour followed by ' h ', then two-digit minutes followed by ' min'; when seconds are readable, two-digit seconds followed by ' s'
7 h 16 min
